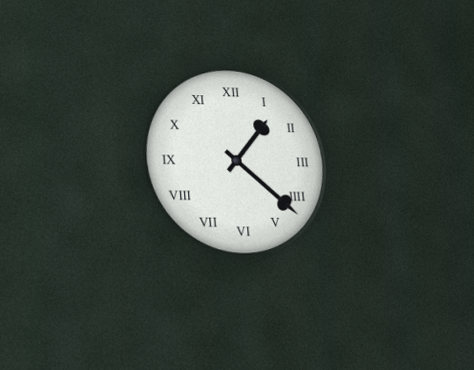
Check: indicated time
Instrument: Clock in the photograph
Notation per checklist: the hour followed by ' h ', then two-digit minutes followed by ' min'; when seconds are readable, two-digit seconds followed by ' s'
1 h 22 min
